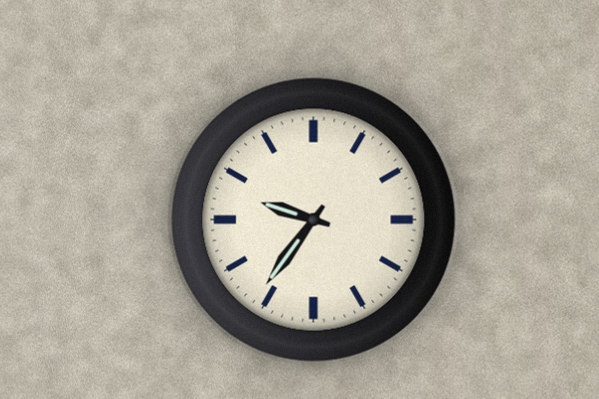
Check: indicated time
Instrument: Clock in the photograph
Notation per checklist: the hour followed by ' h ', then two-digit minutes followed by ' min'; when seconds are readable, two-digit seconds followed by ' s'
9 h 36 min
